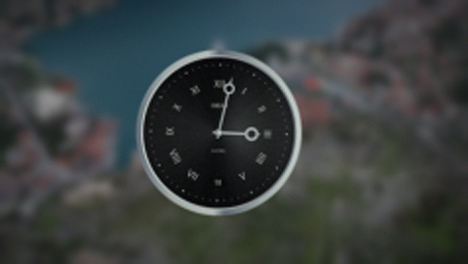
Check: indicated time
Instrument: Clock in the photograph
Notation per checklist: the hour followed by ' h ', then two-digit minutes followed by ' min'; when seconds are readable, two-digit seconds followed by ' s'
3 h 02 min
